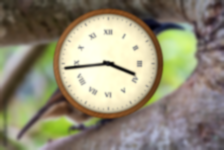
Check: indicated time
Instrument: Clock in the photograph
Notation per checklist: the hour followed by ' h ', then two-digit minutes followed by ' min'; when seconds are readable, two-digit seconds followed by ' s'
3 h 44 min
